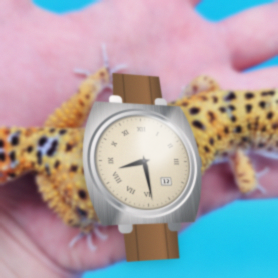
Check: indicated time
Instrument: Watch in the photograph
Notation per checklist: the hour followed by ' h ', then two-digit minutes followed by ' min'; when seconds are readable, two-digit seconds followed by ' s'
8 h 29 min
